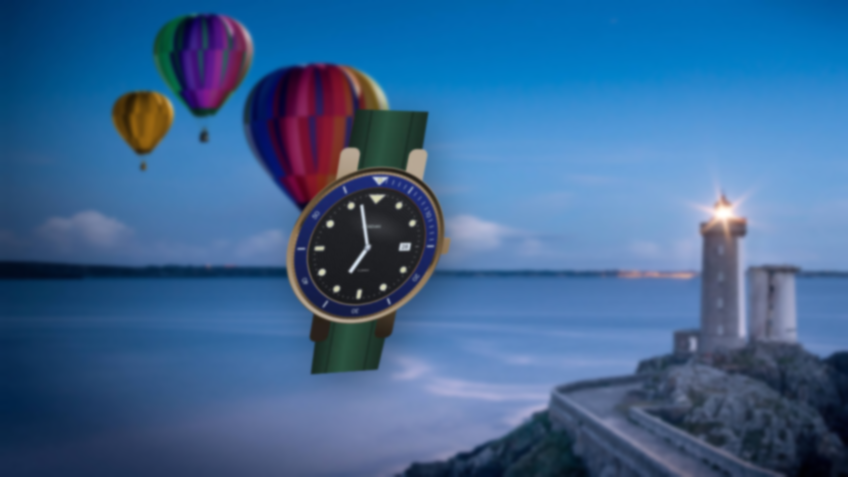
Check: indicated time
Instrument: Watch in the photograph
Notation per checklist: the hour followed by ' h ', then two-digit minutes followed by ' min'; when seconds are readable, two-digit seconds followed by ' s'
6 h 57 min
